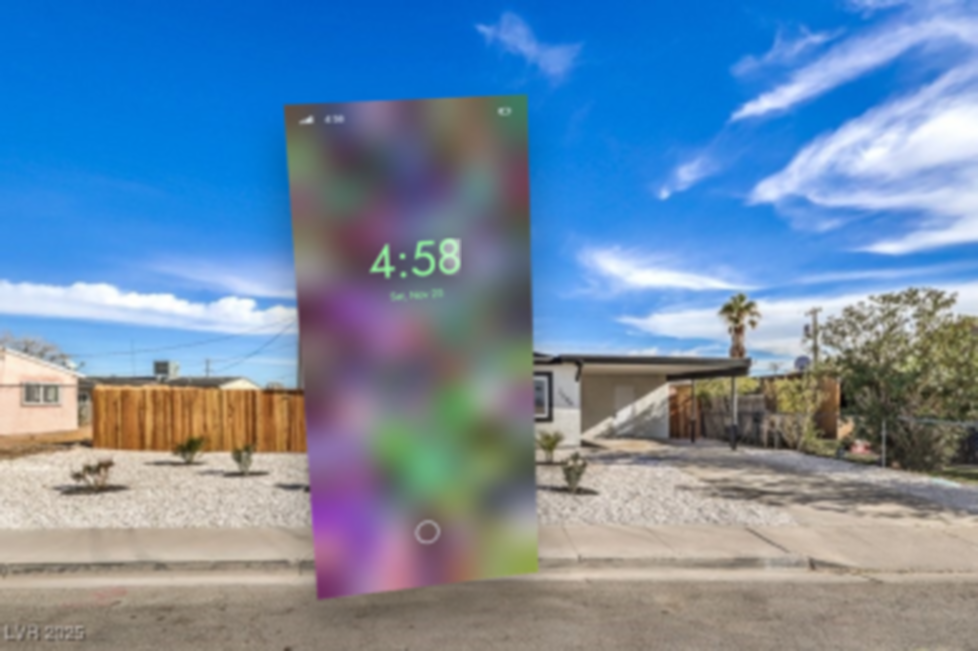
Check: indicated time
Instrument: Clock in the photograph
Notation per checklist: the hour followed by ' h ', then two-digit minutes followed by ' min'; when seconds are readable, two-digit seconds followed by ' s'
4 h 58 min
